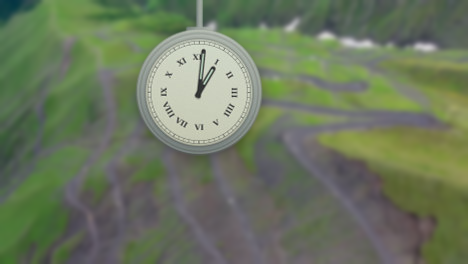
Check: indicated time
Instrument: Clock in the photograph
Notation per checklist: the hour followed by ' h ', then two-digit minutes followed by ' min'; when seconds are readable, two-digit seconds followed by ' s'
1 h 01 min
